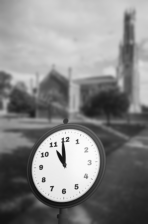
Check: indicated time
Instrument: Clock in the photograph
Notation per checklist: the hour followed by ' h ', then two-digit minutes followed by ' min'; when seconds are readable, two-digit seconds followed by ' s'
10 h 59 min
